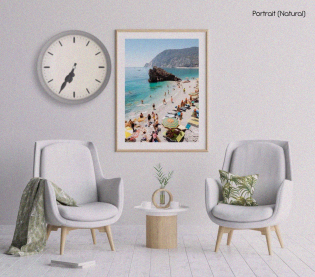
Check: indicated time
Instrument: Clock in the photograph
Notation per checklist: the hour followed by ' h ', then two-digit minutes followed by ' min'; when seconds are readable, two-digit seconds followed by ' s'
6 h 35 min
